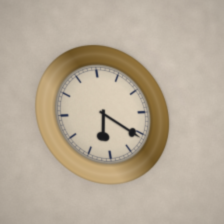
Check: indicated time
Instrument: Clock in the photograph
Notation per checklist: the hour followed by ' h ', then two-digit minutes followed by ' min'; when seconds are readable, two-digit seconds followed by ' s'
6 h 21 min
